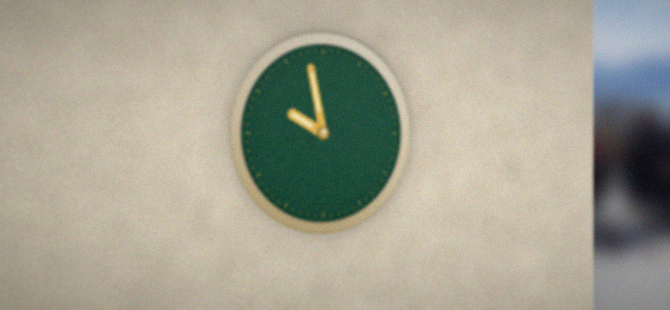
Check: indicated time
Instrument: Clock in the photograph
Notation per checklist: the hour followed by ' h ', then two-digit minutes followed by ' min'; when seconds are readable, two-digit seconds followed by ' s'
9 h 58 min
